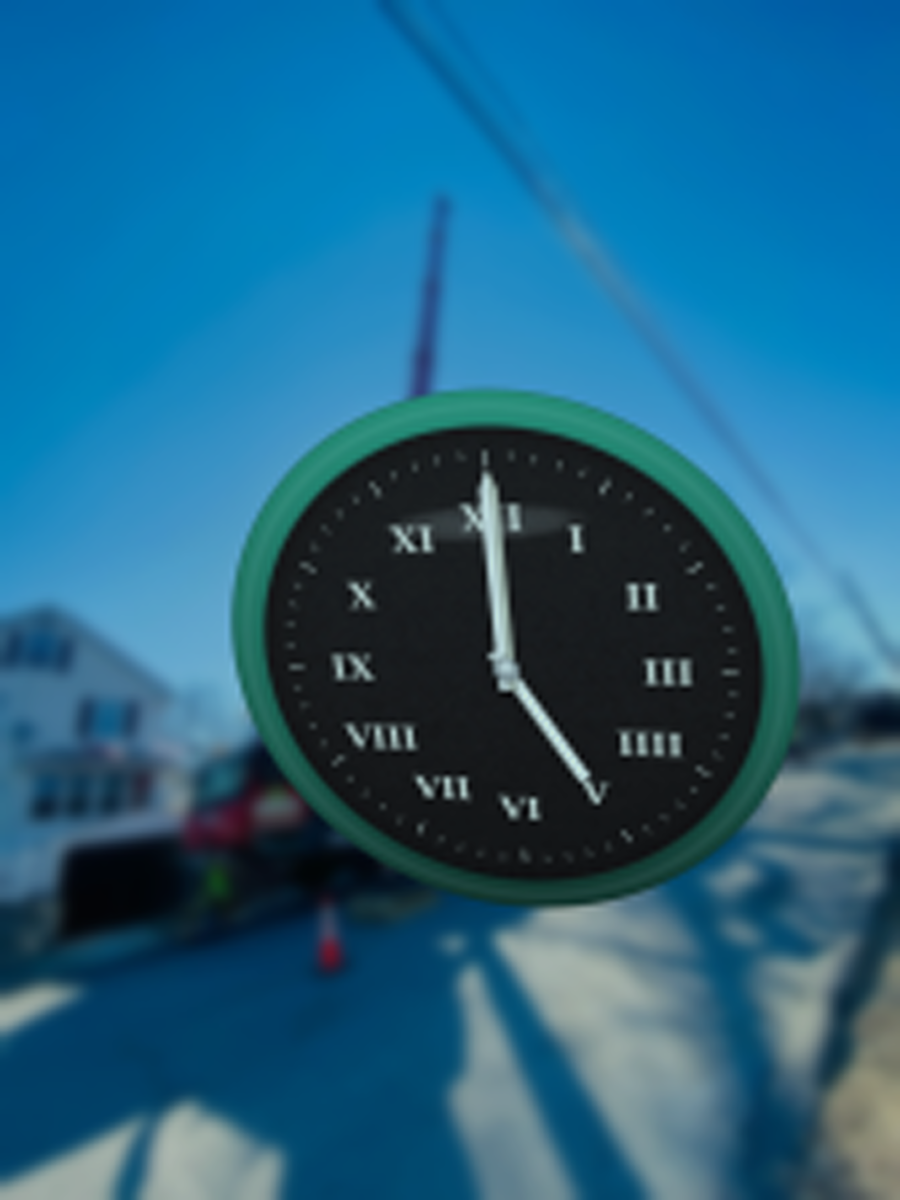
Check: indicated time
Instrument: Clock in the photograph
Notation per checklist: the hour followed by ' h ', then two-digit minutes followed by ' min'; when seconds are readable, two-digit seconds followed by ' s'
5 h 00 min
